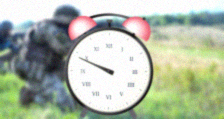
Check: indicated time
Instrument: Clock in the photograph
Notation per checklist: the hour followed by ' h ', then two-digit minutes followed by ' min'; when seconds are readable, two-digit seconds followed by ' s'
9 h 49 min
